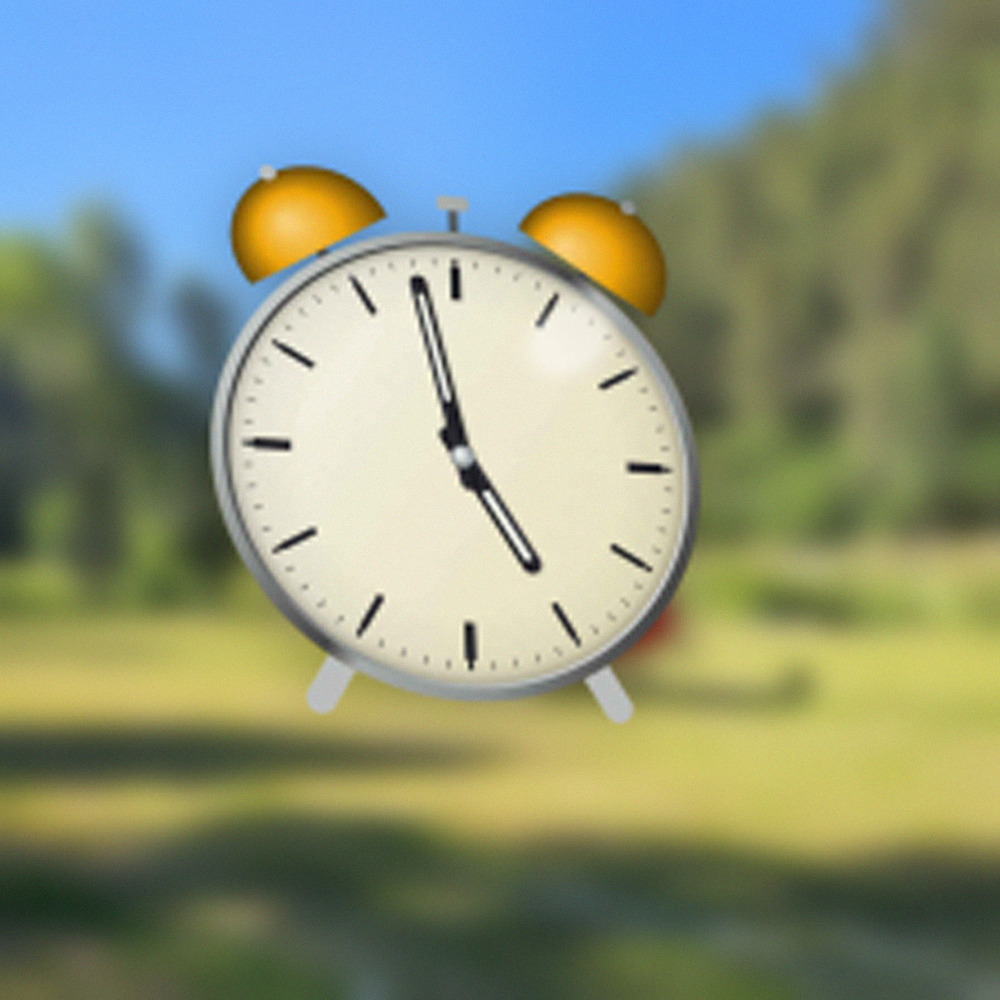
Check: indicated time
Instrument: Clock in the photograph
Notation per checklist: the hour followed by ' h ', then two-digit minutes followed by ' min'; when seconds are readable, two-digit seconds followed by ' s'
4 h 58 min
